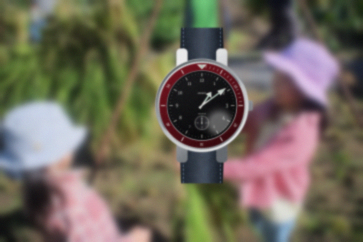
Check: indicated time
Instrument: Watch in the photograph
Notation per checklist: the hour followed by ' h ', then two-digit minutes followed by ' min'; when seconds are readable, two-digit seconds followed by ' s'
1 h 09 min
